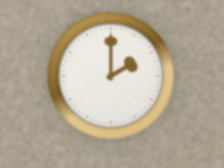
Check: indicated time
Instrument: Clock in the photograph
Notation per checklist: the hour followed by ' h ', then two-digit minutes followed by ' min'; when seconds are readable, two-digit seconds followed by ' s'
2 h 00 min
